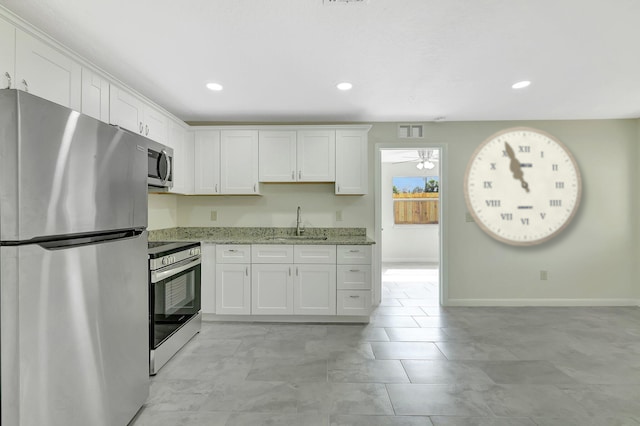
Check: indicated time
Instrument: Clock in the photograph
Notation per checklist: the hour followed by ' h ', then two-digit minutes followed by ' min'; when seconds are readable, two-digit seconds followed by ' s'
10 h 56 min
